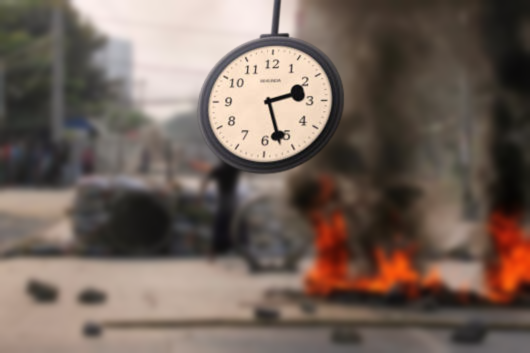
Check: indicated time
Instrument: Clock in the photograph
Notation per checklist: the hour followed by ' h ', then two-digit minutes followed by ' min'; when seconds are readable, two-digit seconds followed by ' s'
2 h 27 min
